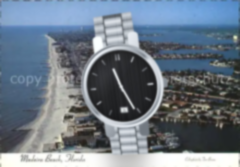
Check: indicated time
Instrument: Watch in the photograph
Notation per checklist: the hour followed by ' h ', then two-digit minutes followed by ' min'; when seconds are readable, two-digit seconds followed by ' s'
11 h 26 min
